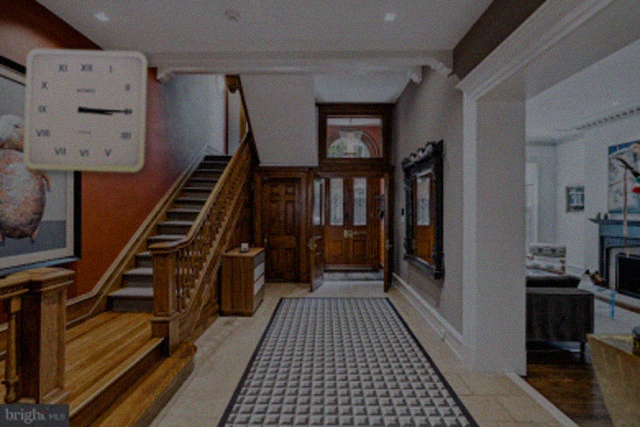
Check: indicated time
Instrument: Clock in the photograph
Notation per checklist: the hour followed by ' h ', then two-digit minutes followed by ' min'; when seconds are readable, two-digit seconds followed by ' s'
3 h 15 min
